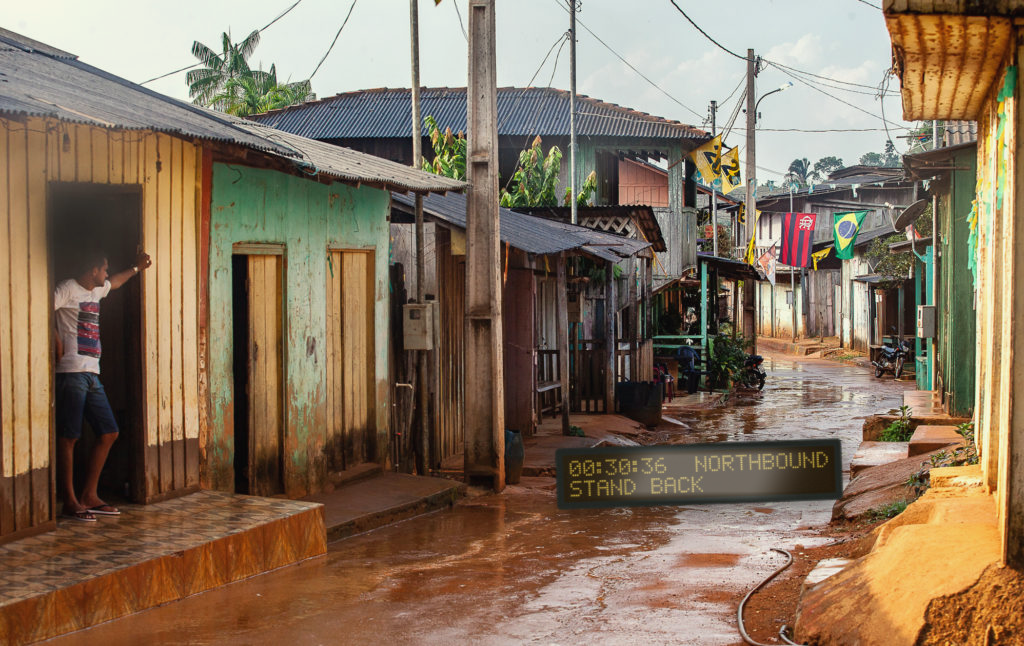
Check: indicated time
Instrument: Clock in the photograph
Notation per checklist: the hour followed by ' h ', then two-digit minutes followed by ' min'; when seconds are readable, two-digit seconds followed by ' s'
0 h 30 min 36 s
